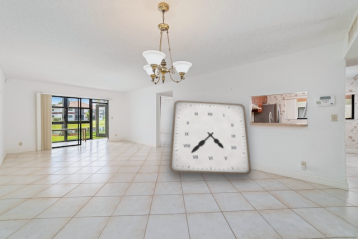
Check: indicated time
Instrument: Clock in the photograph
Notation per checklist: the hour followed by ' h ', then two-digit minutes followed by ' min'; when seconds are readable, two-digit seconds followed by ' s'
4 h 37 min
